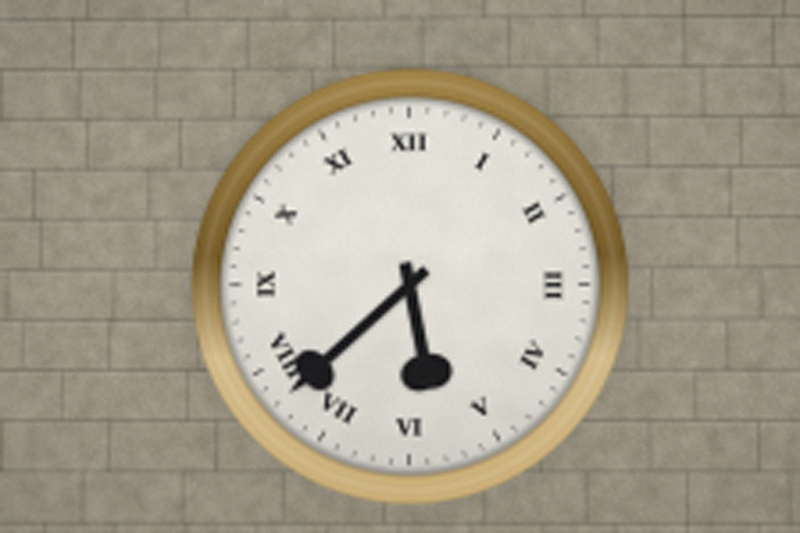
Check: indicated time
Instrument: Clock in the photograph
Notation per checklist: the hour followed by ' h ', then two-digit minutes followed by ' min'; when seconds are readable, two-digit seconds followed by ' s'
5 h 38 min
